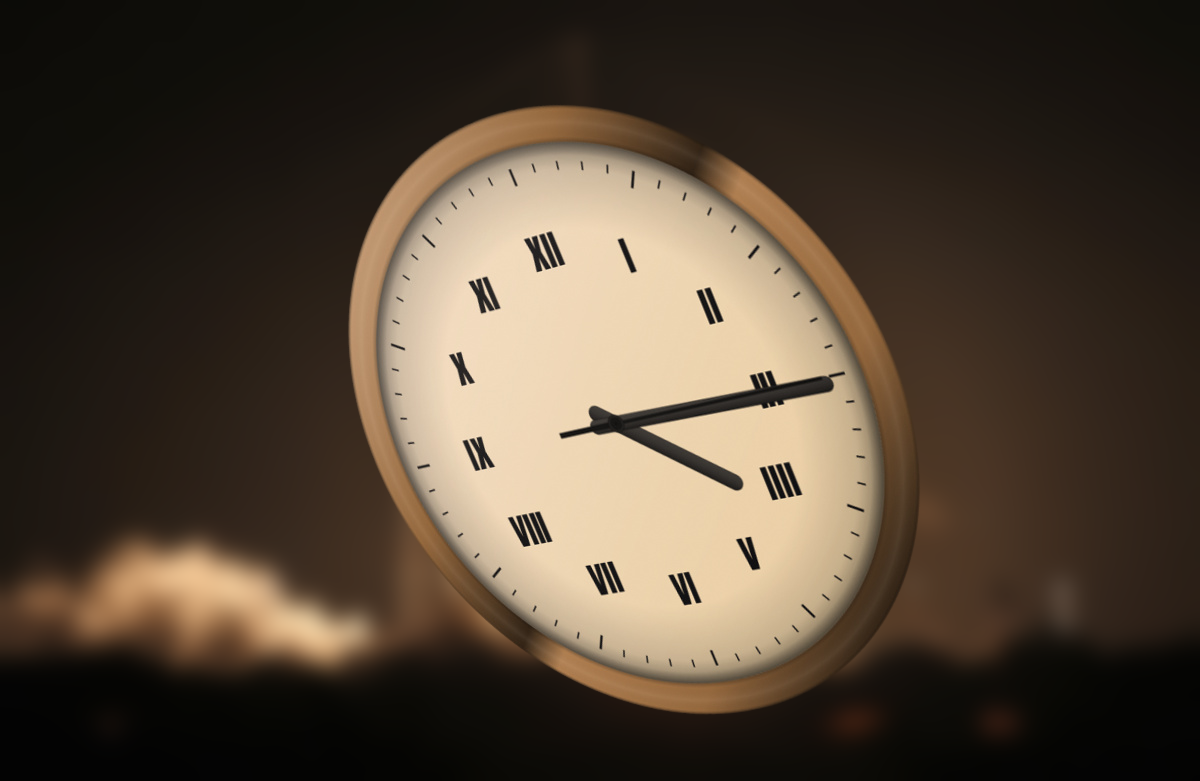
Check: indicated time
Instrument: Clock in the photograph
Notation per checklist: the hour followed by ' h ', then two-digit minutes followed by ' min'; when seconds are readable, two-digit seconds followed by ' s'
4 h 15 min 15 s
